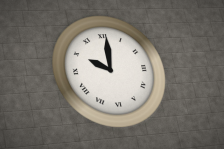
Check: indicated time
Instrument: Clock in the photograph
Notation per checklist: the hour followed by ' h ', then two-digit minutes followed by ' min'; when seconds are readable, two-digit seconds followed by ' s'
10 h 01 min
